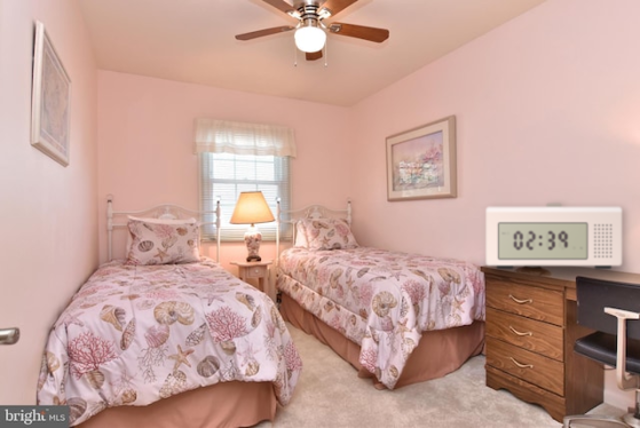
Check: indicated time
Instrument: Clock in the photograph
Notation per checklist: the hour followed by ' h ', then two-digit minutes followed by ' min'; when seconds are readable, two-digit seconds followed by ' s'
2 h 39 min
